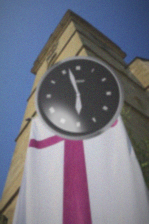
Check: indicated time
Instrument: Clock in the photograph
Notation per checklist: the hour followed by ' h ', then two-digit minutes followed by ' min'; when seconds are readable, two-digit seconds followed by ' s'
5 h 57 min
